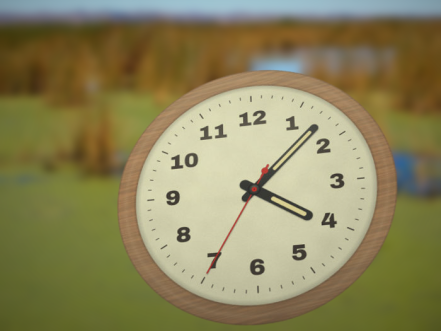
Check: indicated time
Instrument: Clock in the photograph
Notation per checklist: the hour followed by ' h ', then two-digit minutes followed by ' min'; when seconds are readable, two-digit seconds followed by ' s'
4 h 07 min 35 s
